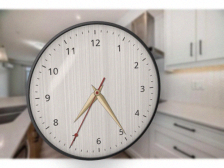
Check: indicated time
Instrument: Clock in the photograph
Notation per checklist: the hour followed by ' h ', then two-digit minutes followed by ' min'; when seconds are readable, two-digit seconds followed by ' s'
7 h 24 min 35 s
